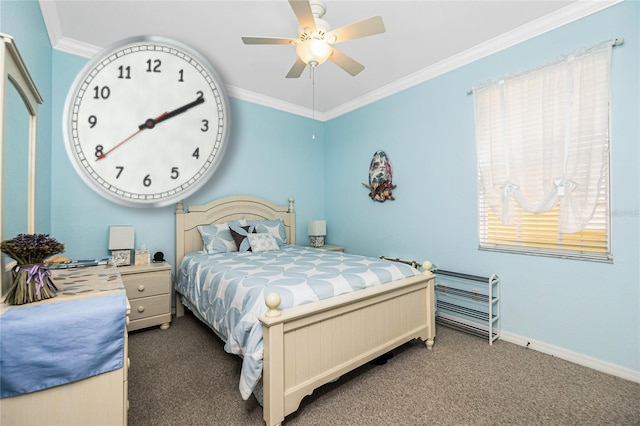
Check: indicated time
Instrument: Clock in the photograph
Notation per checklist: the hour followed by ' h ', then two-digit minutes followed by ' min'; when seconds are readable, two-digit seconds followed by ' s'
2 h 10 min 39 s
